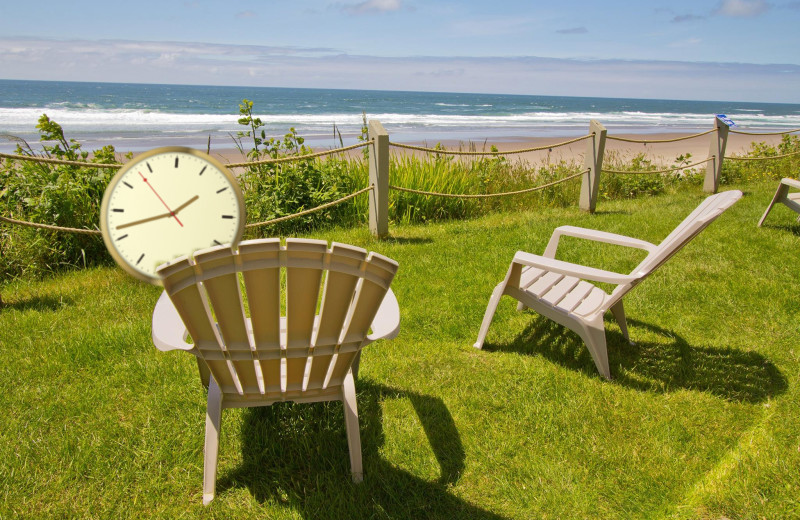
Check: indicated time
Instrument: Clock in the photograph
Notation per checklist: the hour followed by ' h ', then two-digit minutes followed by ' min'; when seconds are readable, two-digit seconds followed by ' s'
1 h 41 min 53 s
